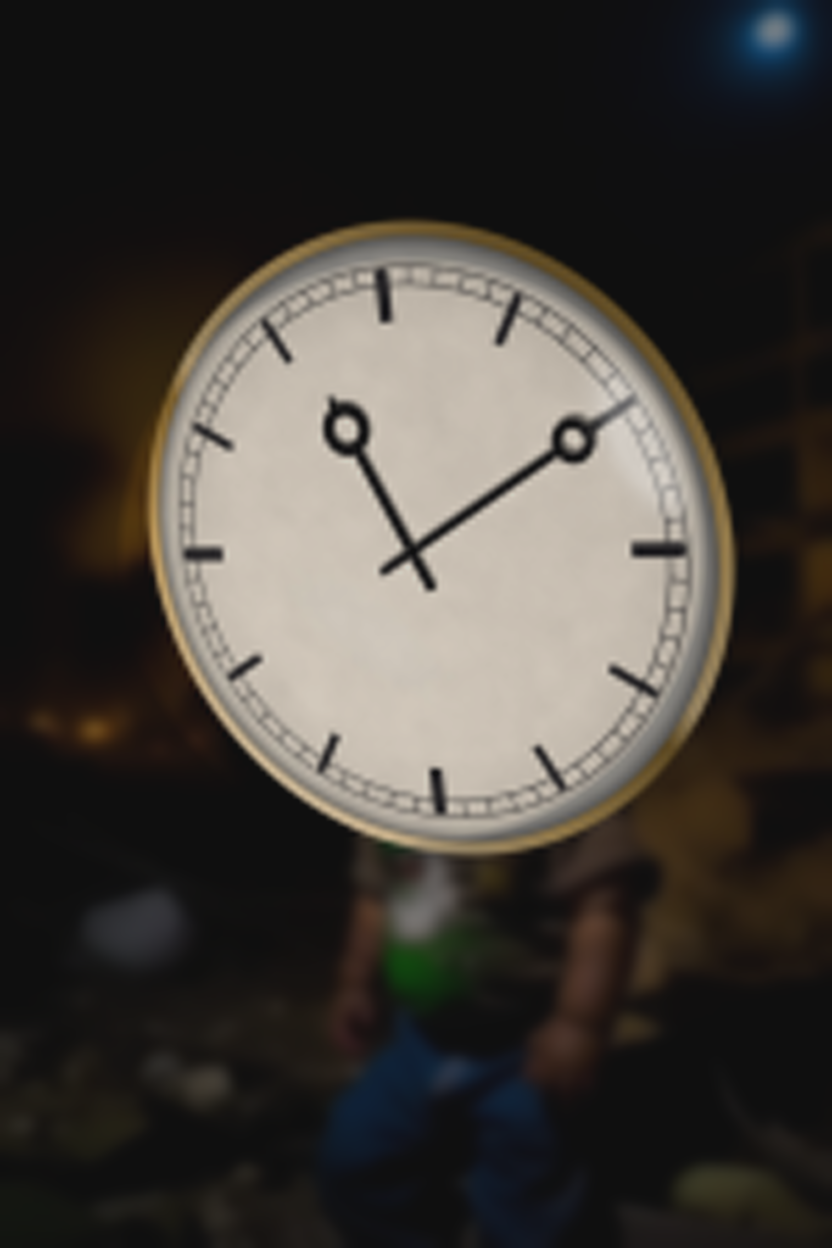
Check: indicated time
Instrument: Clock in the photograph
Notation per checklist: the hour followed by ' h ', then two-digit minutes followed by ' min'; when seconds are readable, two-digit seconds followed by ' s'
11 h 10 min
